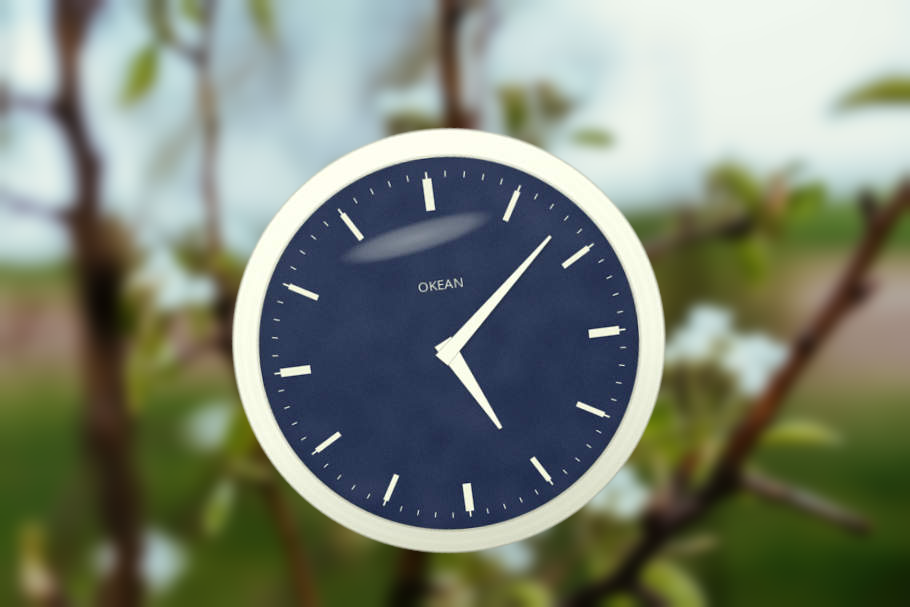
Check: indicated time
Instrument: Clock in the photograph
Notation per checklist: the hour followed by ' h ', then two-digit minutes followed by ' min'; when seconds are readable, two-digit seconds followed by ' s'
5 h 08 min
